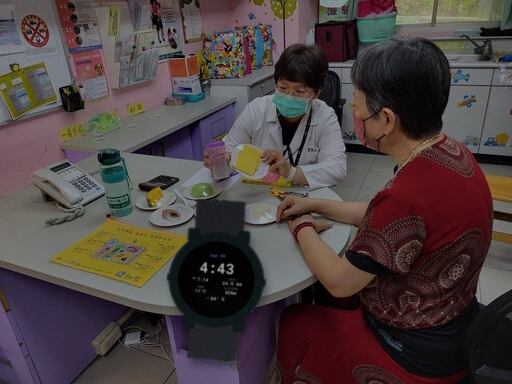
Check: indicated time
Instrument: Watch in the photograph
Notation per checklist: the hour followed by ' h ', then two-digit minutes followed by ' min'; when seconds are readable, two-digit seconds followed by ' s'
4 h 43 min
